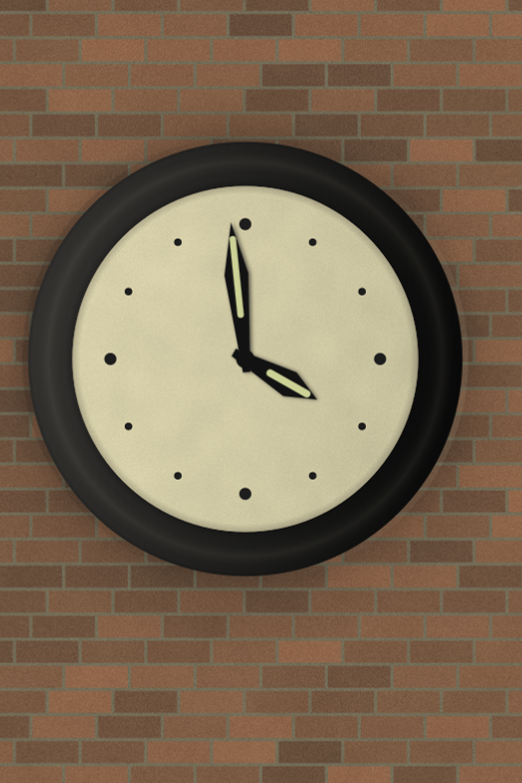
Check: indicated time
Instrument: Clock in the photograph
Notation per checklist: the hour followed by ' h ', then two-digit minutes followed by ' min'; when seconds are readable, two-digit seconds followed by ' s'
3 h 59 min
